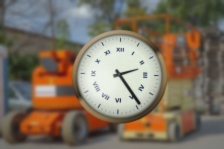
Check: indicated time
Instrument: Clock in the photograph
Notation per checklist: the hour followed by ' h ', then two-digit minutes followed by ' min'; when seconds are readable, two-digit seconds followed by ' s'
2 h 24 min
